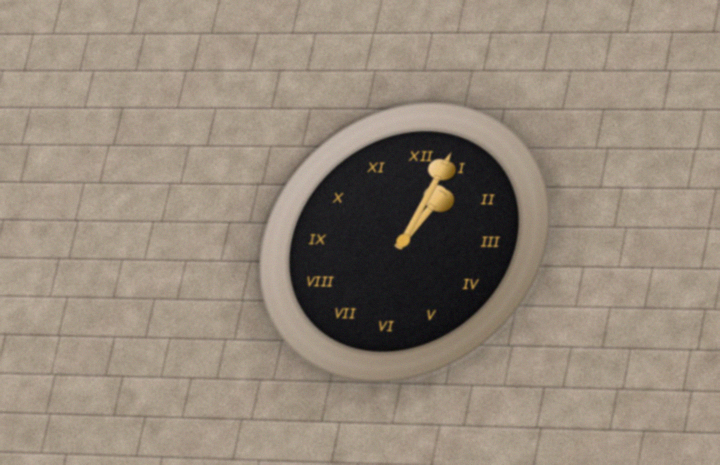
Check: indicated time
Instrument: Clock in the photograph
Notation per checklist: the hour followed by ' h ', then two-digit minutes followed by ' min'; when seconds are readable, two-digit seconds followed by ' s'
1 h 03 min
